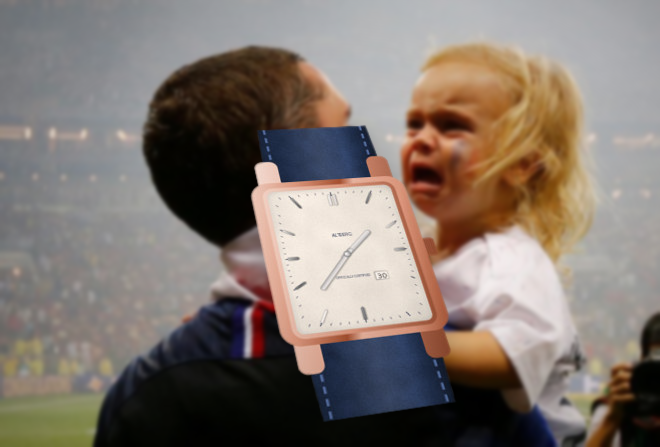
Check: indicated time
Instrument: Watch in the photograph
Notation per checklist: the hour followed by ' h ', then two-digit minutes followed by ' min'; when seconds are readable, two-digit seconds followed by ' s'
1 h 37 min
